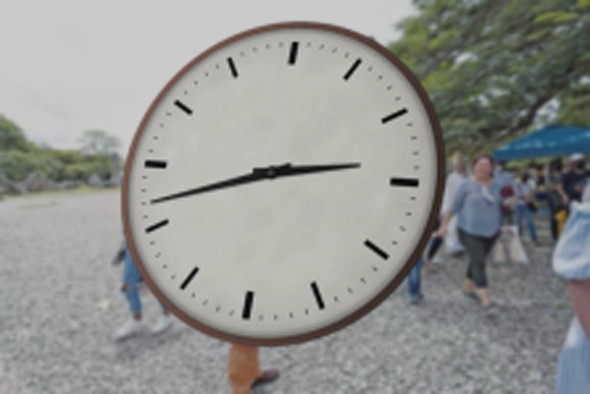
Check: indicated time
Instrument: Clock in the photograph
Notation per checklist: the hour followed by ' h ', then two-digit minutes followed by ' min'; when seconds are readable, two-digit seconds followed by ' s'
2 h 42 min
